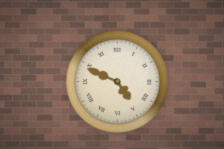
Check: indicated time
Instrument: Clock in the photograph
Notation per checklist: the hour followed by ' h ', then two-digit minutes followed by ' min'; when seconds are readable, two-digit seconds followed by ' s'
4 h 49 min
